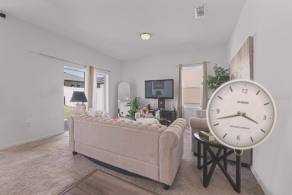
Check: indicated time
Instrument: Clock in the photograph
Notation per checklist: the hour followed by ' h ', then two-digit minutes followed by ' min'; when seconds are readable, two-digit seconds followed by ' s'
3 h 42 min
